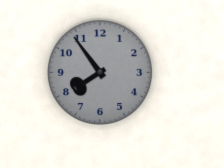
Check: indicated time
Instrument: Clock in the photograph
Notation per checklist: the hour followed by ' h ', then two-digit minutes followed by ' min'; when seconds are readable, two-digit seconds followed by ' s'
7 h 54 min
